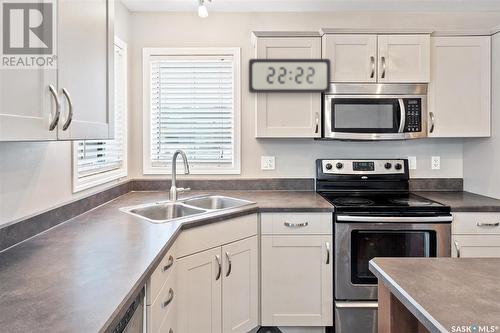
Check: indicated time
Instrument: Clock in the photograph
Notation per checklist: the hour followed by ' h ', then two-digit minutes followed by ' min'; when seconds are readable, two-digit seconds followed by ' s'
22 h 22 min
